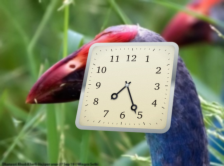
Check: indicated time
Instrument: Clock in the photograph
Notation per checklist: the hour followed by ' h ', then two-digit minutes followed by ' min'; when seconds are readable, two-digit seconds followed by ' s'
7 h 26 min
